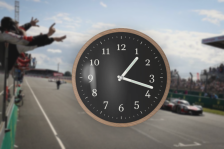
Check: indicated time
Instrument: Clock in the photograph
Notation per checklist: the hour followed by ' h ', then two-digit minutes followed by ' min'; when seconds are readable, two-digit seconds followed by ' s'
1 h 18 min
